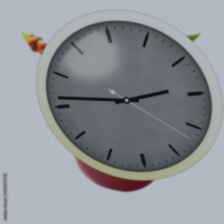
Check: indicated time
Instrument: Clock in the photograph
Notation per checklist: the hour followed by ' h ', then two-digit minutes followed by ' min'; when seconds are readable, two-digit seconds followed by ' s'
2 h 46 min 22 s
